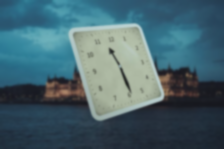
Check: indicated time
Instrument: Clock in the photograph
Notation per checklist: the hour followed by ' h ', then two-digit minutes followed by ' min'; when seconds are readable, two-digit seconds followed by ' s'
11 h 29 min
